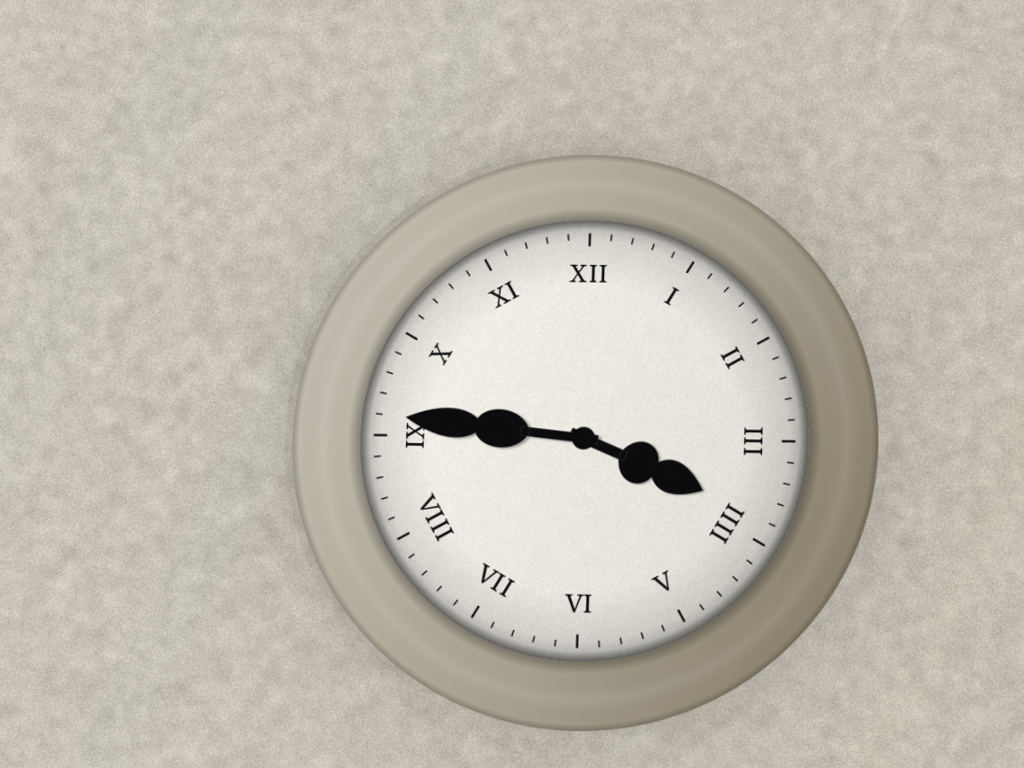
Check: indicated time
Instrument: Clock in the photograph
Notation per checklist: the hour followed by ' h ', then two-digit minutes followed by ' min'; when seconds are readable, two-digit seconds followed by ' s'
3 h 46 min
